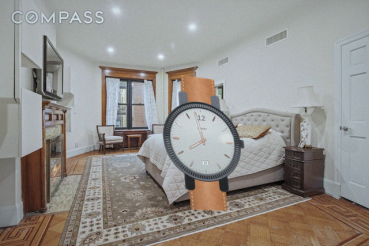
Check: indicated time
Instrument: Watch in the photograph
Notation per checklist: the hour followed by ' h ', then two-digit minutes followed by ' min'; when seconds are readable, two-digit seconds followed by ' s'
7 h 58 min
